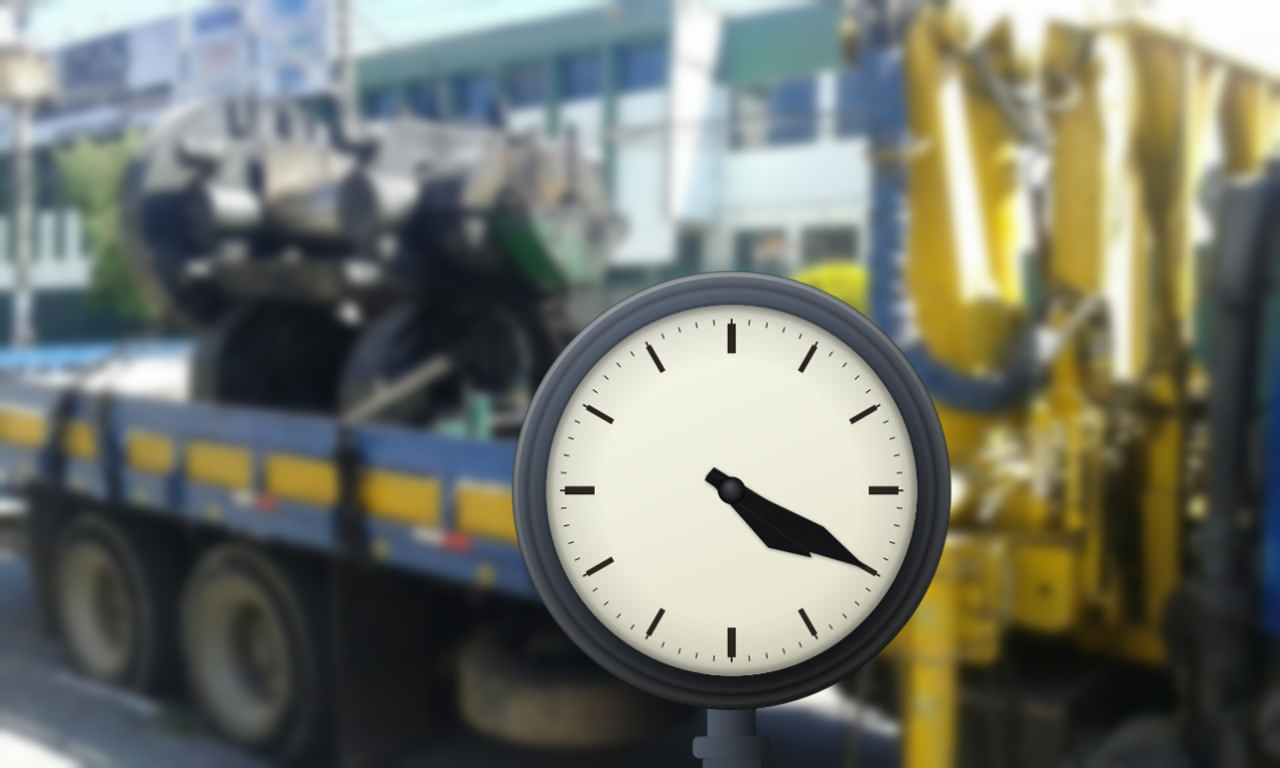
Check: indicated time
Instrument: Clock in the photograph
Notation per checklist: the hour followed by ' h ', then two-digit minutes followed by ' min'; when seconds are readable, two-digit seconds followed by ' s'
4 h 20 min
